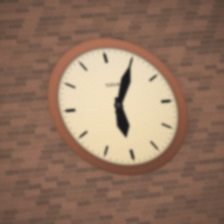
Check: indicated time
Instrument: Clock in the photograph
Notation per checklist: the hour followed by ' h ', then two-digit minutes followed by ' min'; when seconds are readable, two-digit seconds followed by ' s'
6 h 05 min
